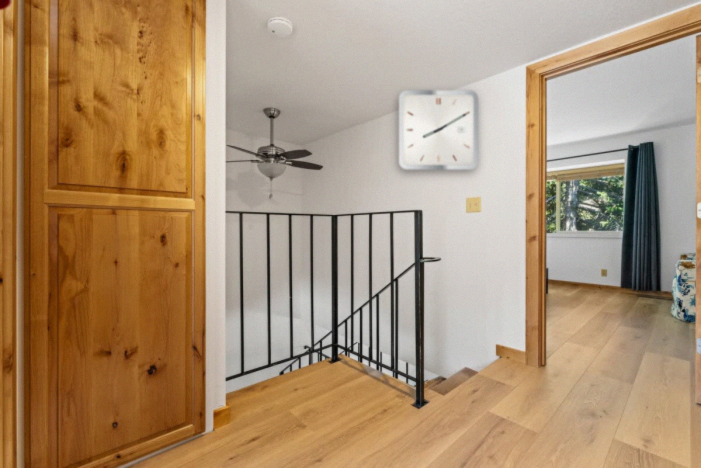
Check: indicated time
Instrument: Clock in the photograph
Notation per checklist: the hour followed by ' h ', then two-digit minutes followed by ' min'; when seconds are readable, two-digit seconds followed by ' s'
8 h 10 min
